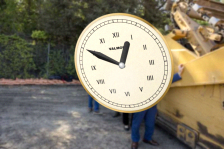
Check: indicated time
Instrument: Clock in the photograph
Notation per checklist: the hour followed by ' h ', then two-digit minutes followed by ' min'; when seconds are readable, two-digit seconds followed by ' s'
12 h 50 min
